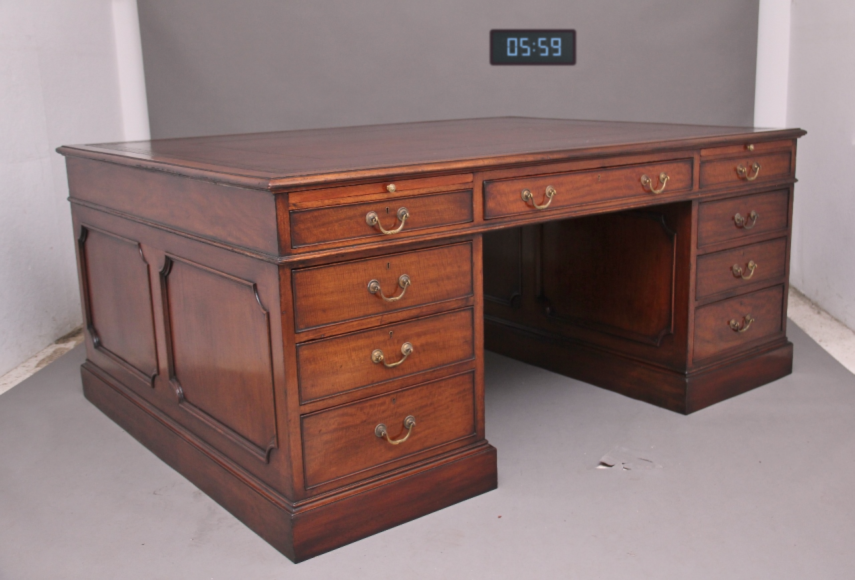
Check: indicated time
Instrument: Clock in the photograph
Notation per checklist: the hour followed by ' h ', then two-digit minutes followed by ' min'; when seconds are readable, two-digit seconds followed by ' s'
5 h 59 min
